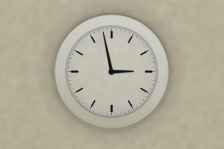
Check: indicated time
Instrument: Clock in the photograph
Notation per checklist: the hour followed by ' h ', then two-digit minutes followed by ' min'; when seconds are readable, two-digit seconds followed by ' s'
2 h 58 min
